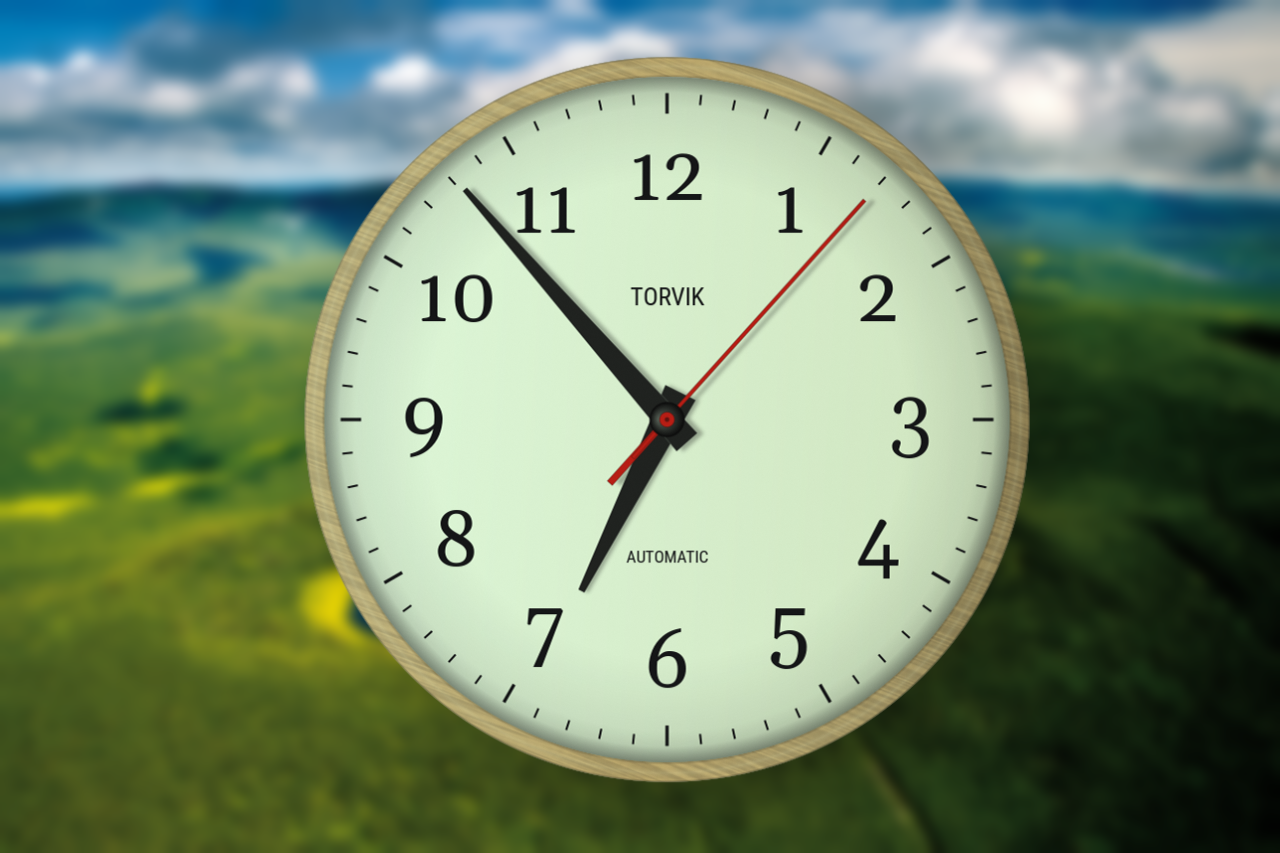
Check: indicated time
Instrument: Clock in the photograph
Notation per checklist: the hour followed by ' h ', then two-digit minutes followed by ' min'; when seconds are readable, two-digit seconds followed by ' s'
6 h 53 min 07 s
